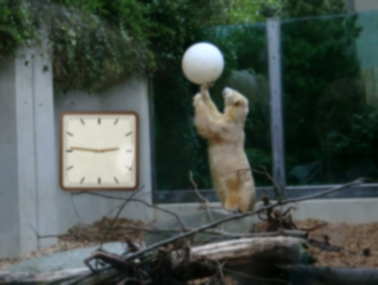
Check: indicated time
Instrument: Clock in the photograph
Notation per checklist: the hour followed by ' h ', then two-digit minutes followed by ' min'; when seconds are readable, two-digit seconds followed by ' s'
2 h 46 min
